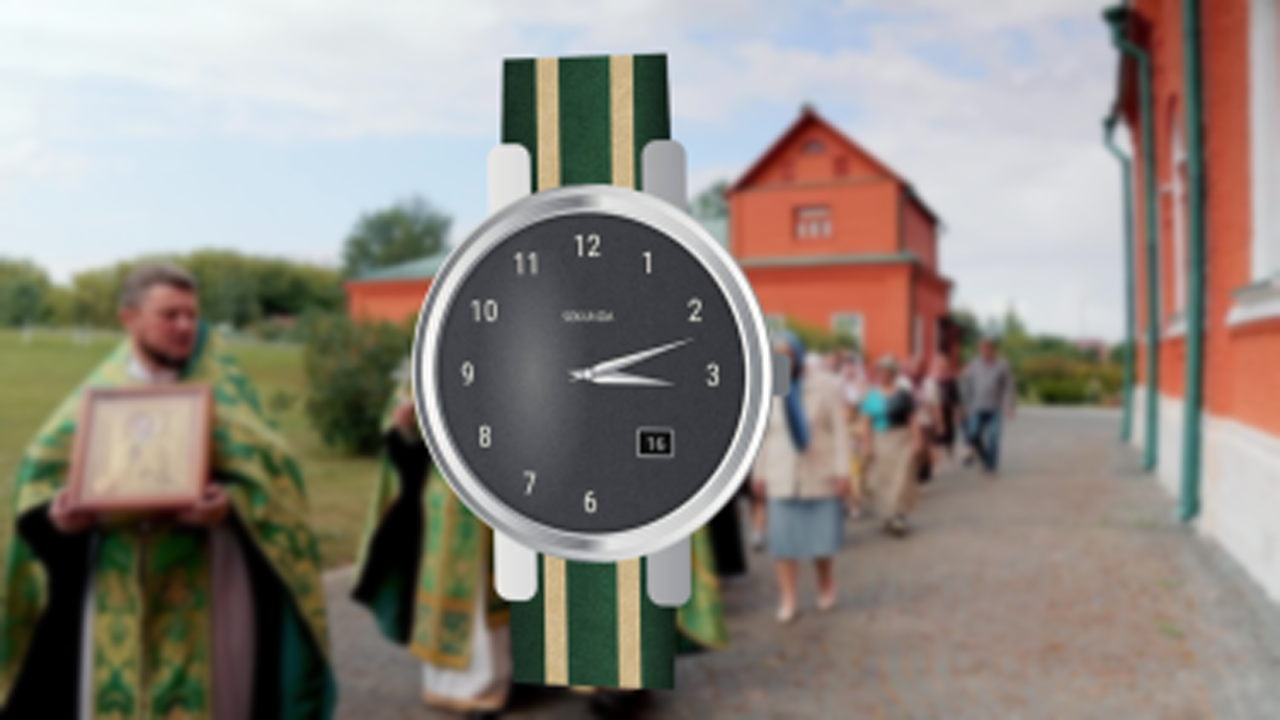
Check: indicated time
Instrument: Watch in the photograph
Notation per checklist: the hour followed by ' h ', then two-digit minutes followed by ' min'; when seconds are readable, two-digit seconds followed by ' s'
3 h 12 min
